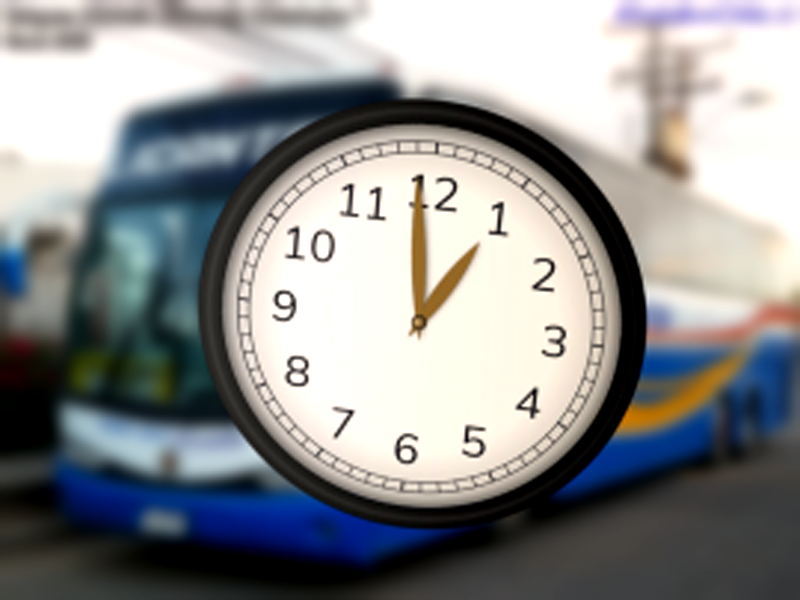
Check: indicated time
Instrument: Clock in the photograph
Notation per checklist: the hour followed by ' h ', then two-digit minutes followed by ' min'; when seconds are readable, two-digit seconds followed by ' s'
12 h 59 min
